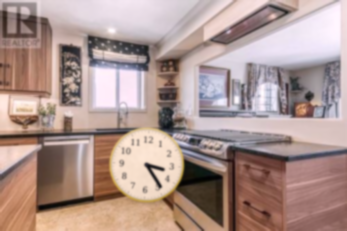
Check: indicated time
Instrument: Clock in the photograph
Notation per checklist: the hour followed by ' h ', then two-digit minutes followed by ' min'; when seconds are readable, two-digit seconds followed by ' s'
3 h 24 min
